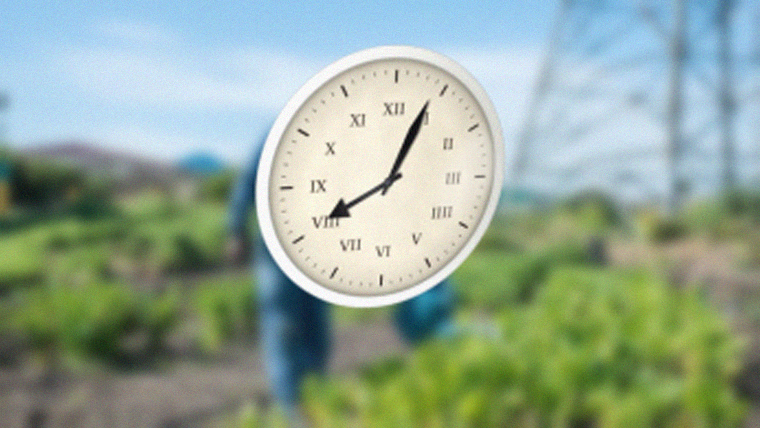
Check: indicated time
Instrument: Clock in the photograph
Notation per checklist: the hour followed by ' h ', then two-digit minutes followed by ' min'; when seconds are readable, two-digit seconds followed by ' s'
8 h 04 min
